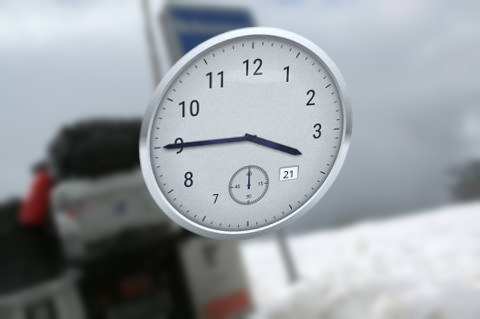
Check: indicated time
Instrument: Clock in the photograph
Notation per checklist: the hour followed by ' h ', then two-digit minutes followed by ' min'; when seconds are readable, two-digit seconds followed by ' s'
3 h 45 min
